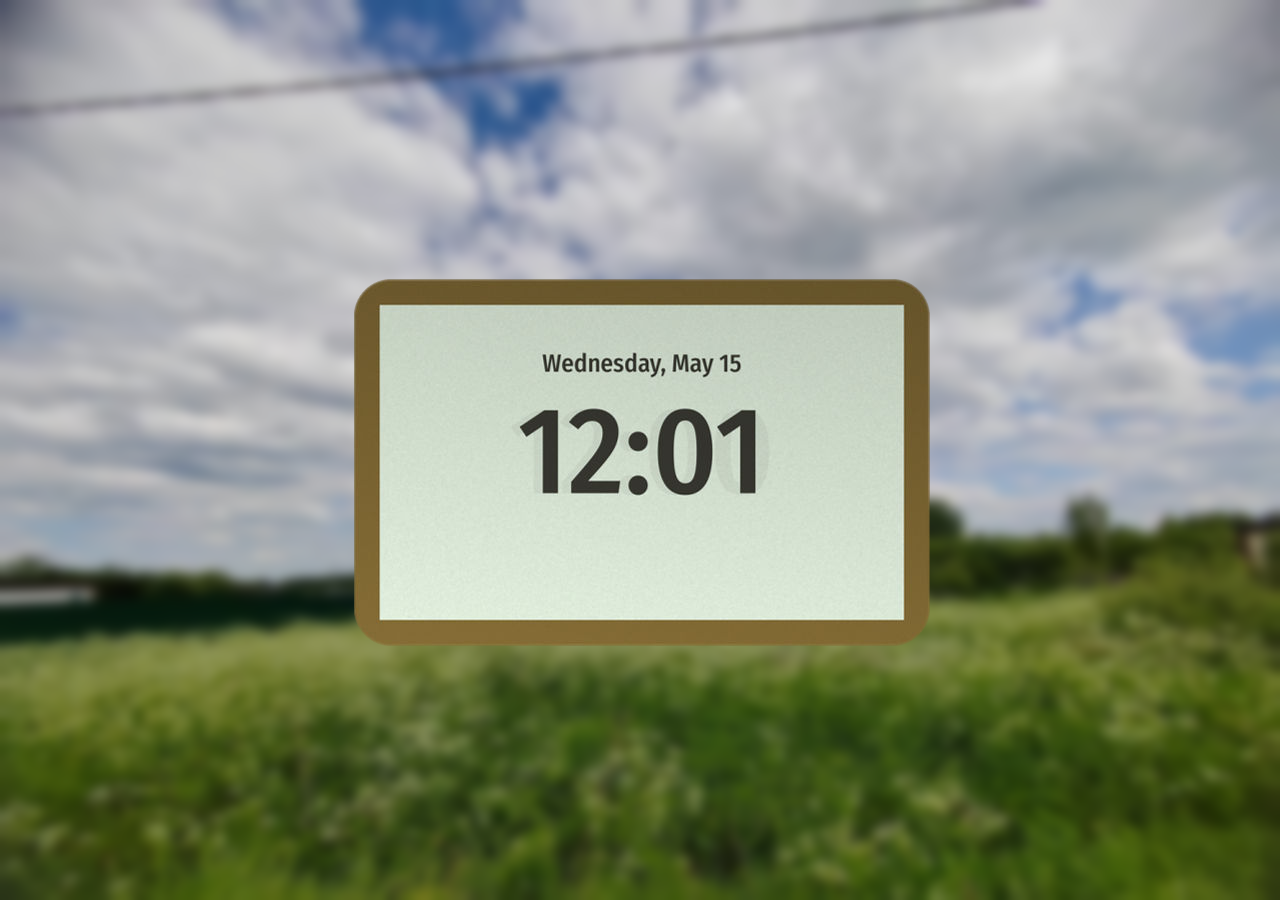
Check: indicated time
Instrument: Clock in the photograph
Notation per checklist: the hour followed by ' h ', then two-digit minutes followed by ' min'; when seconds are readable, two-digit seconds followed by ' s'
12 h 01 min
